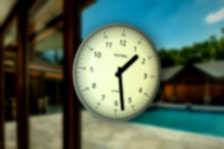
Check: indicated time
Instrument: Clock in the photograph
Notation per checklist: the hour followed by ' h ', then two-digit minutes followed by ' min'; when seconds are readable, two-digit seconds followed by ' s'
1 h 28 min
